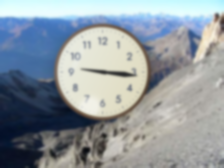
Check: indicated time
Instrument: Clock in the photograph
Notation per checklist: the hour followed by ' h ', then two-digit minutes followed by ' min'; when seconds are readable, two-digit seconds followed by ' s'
9 h 16 min
